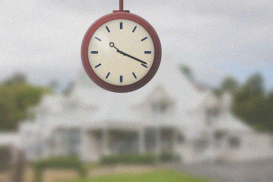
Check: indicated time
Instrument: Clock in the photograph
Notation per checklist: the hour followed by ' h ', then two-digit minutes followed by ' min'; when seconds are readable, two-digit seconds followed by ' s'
10 h 19 min
